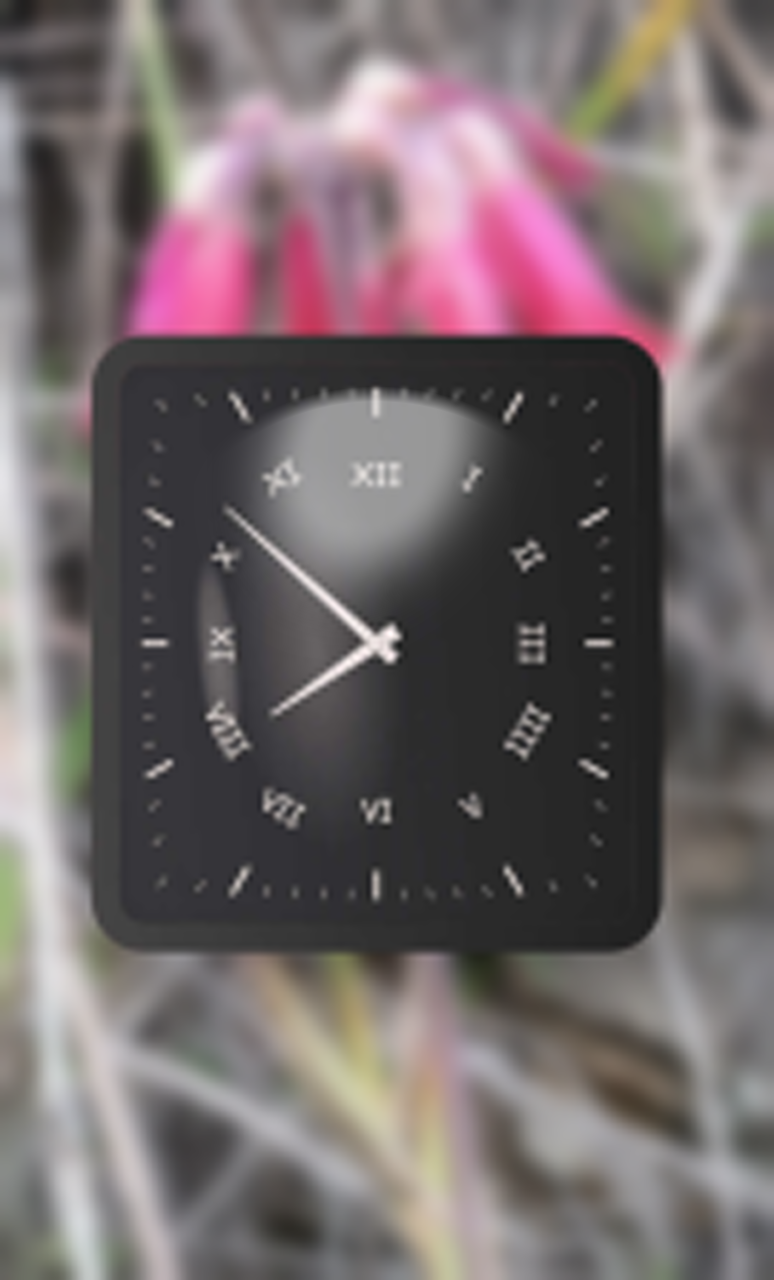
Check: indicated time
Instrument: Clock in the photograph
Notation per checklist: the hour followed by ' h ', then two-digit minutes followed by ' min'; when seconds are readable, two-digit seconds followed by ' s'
7 h 52 min
